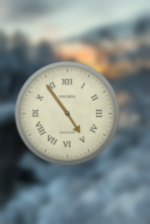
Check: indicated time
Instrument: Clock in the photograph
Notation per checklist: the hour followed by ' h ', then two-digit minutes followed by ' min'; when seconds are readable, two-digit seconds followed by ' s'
4 h 54 min
